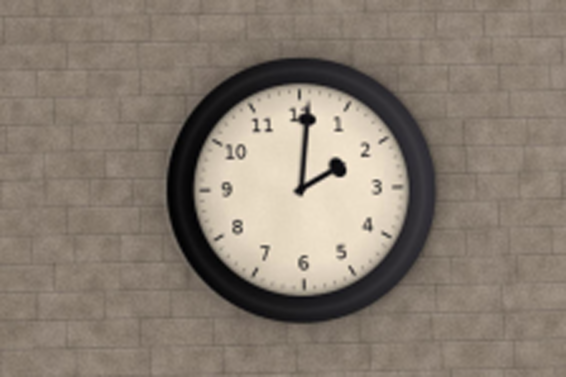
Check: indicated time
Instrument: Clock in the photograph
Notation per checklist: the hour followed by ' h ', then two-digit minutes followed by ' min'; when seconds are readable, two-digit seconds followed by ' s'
2 h 01 min
